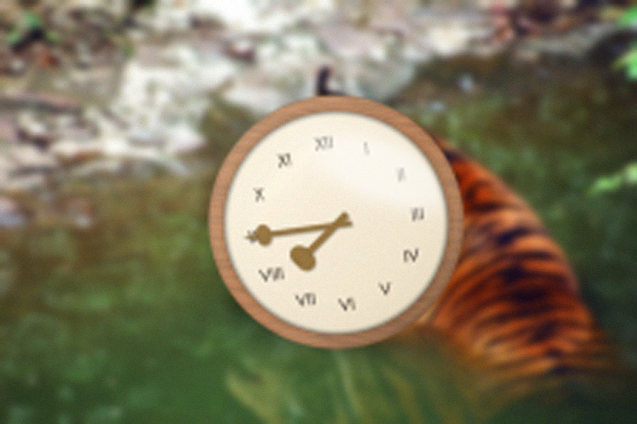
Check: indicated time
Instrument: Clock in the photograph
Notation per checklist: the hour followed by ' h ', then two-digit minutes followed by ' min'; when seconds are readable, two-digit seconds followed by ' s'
7 h 45 min
